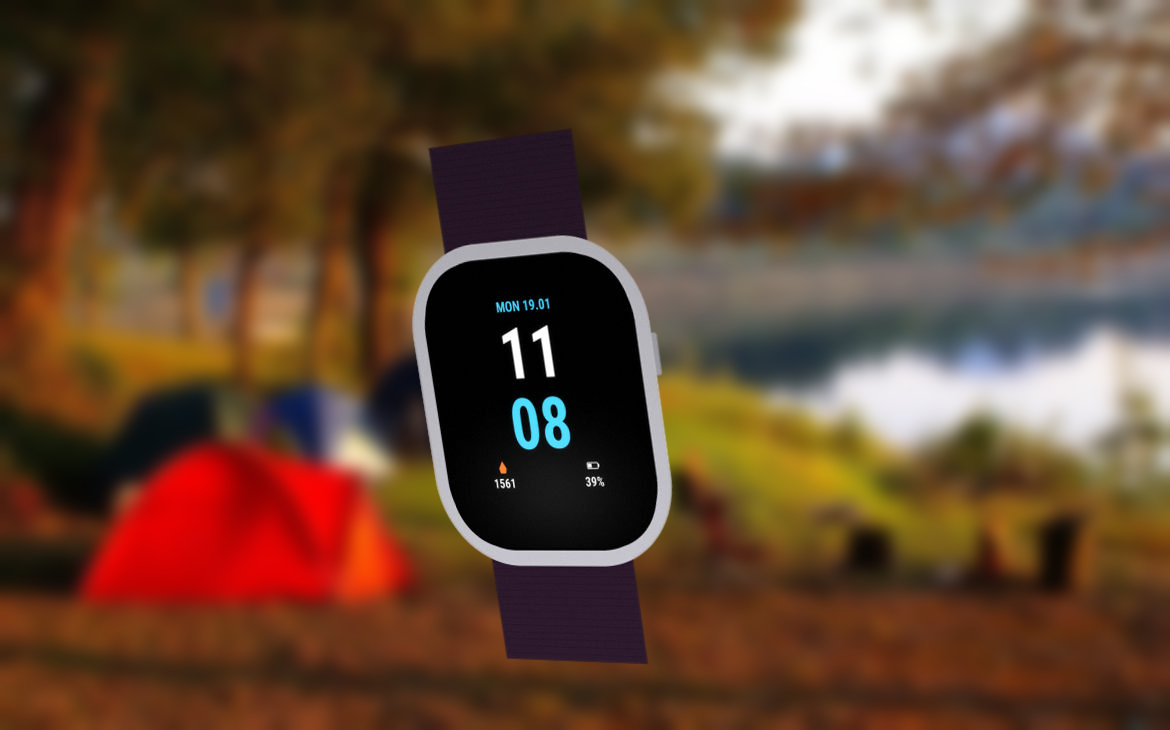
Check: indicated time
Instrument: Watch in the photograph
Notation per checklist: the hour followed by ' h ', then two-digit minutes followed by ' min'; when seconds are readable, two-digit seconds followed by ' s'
11 h 08 min
